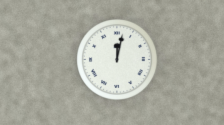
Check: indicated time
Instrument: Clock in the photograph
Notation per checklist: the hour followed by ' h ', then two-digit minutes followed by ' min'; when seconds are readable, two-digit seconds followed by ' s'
12 h 02 min
